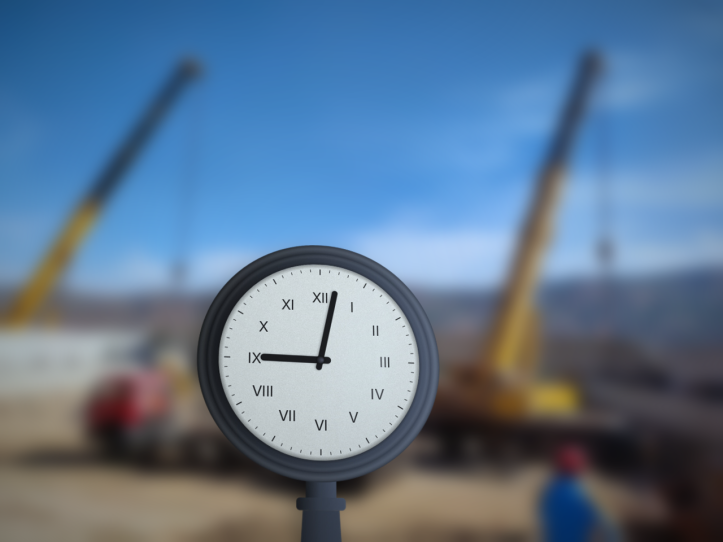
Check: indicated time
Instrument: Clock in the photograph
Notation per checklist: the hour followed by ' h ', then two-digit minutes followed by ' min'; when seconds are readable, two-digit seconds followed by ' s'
9 h 02 min
